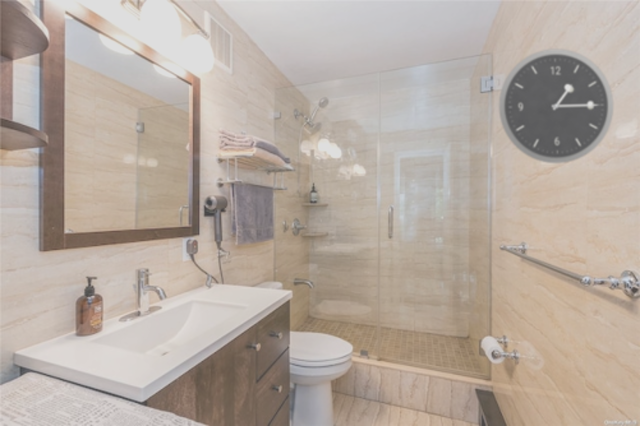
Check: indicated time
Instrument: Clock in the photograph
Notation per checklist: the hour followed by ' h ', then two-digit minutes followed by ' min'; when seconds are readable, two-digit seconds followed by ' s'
1 h 15 min
